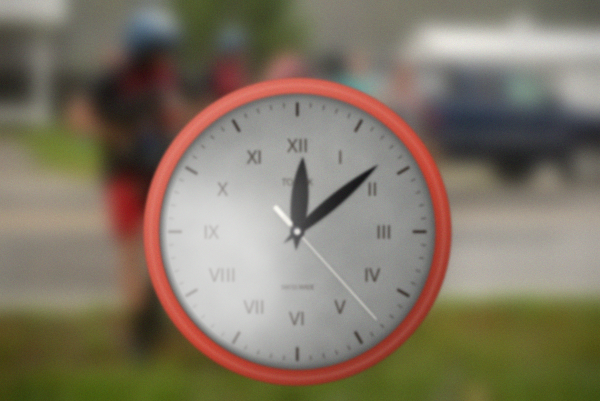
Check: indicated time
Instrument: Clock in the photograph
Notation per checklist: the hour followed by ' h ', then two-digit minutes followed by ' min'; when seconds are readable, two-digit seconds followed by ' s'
12 h 08 min 23 s
